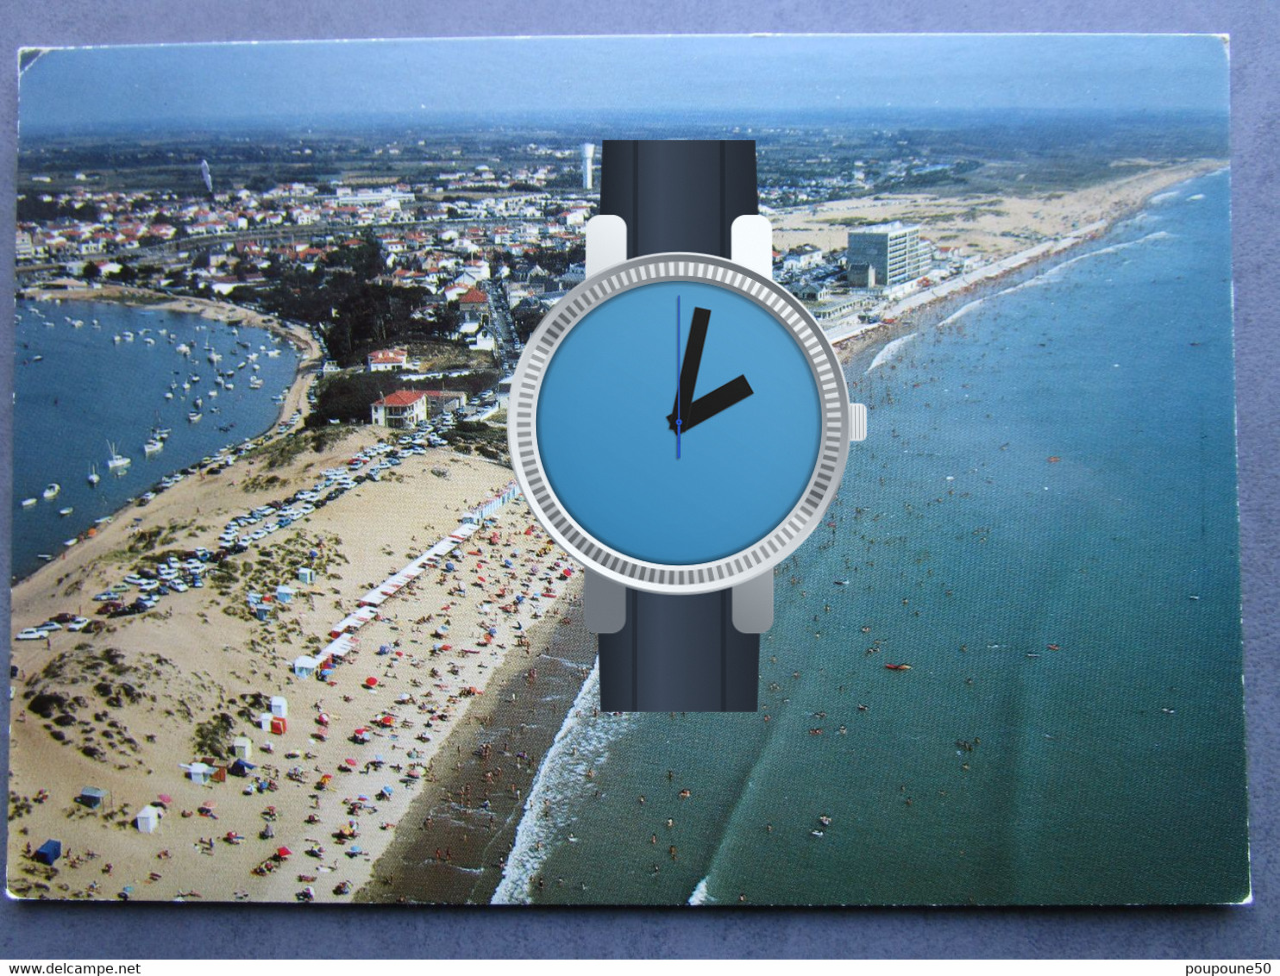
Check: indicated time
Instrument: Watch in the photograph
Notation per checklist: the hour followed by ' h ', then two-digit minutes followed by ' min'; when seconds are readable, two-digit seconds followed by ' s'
2 h 02 min 00 s
